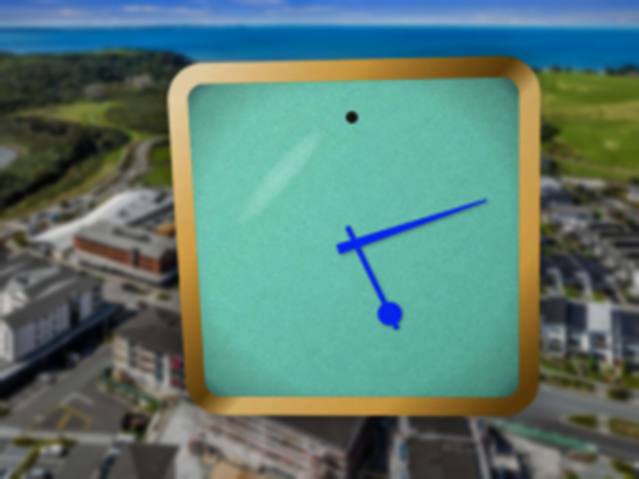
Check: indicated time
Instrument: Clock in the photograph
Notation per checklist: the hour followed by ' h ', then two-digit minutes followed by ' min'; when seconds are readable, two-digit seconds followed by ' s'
5 h 12 min
